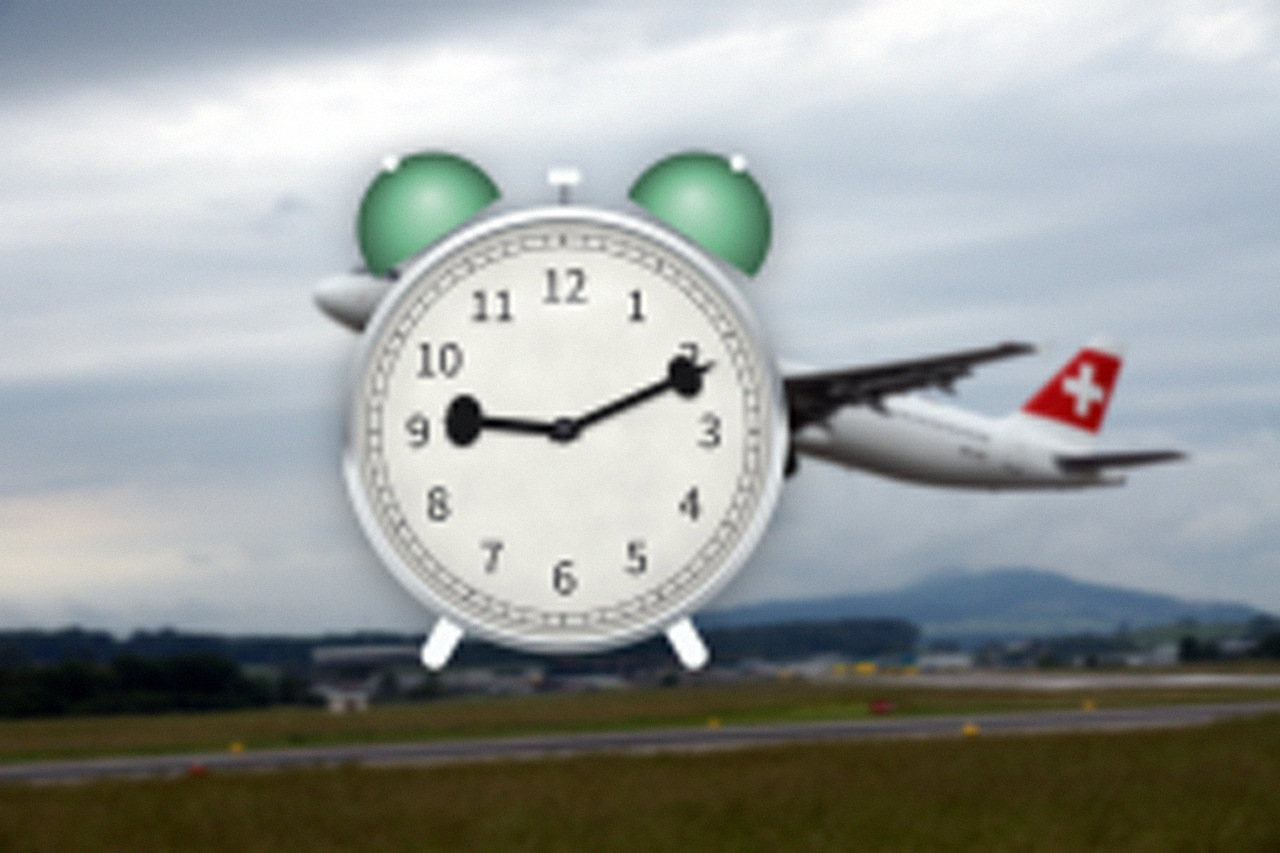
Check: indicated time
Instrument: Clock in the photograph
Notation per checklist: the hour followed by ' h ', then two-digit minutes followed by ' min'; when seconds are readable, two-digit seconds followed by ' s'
9 h 11 min
